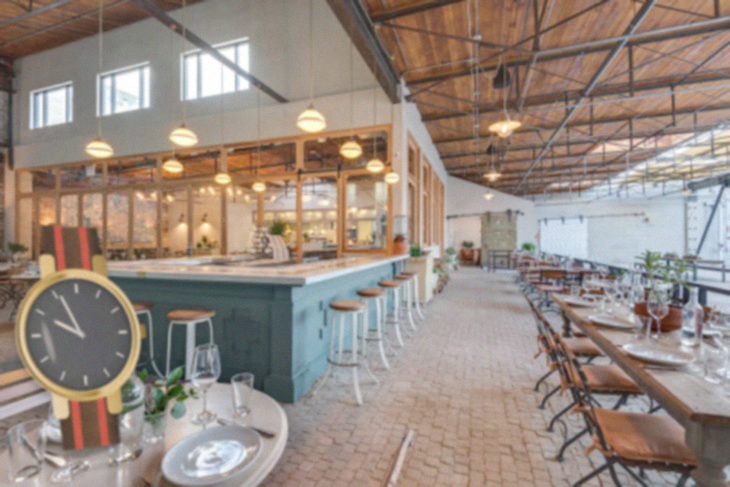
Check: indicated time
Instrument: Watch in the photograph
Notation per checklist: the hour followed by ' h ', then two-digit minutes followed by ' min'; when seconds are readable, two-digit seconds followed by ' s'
9 h 56 min
